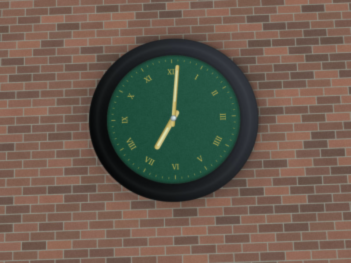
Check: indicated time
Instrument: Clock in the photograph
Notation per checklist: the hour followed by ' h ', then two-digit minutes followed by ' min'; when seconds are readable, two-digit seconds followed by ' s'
7 h 01 min
